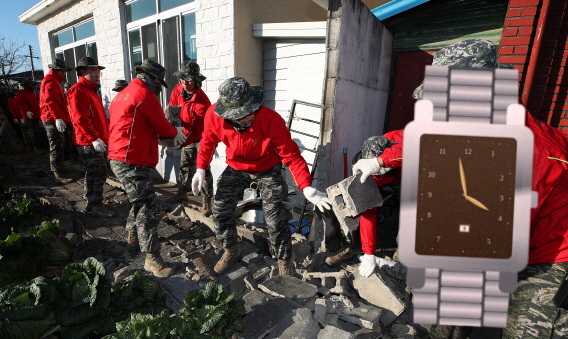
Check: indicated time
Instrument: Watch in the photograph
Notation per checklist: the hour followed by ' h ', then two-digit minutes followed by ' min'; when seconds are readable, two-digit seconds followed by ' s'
3 h 58 min
